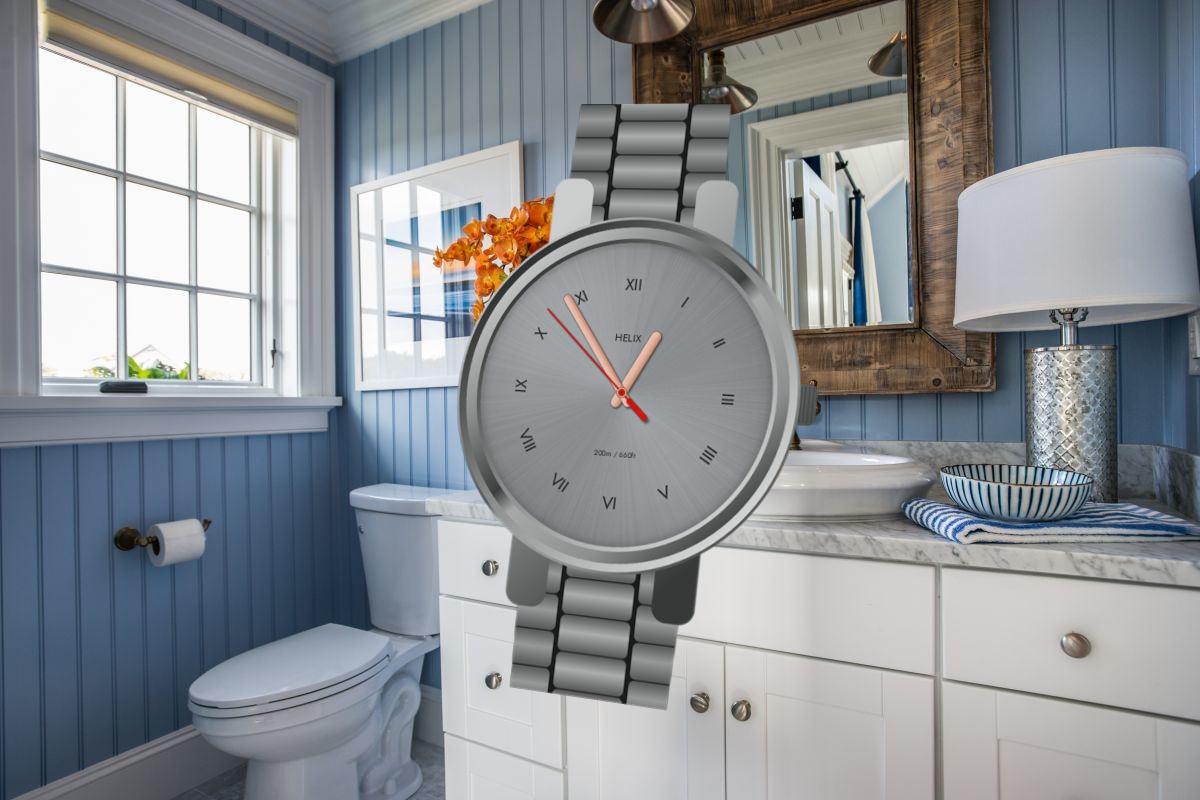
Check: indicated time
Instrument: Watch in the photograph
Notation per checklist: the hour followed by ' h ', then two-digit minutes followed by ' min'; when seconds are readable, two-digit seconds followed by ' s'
12 h 53 min 52 s
